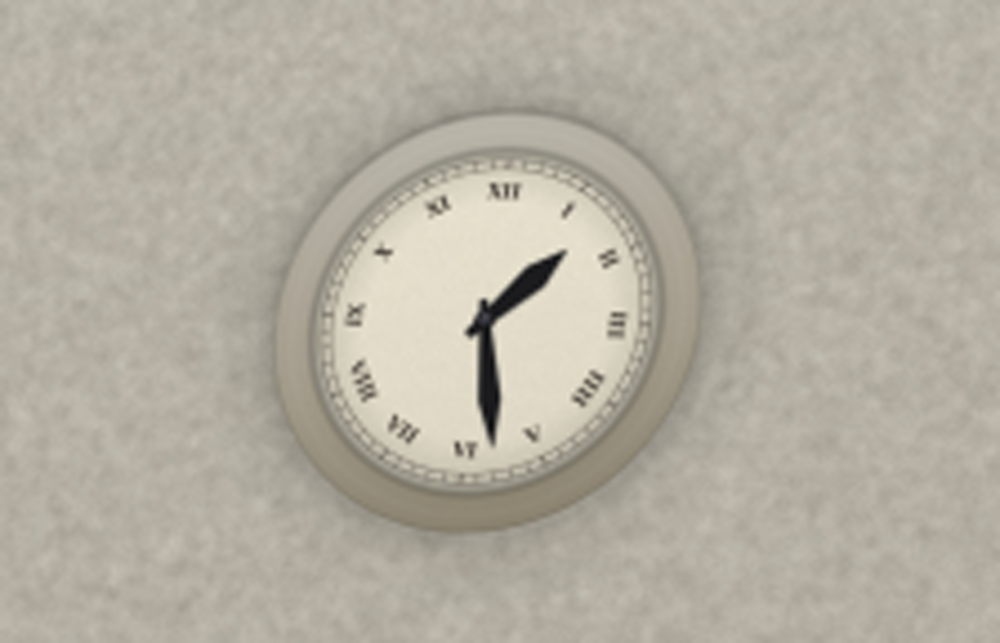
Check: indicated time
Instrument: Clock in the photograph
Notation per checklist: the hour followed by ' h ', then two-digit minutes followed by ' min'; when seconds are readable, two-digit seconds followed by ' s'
1 h 28 min
